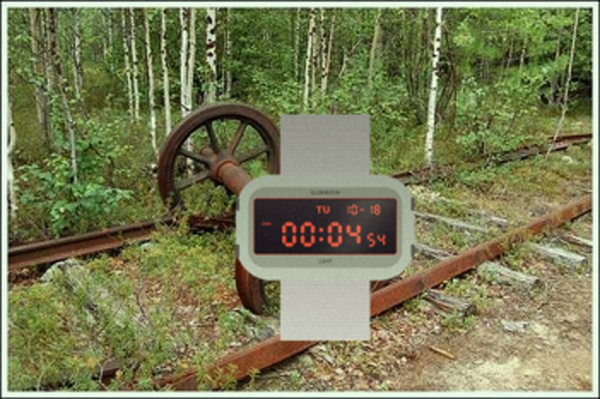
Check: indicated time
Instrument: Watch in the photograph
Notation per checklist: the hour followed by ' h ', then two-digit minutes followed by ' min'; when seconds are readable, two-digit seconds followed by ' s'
0 h 04 min 54 s
